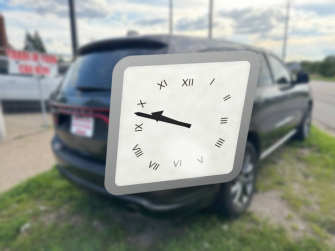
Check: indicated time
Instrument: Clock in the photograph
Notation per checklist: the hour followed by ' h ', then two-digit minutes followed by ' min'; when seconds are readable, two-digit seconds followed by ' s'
9 h 48 min
